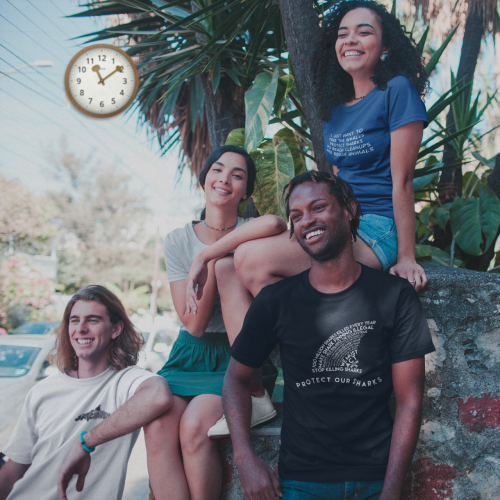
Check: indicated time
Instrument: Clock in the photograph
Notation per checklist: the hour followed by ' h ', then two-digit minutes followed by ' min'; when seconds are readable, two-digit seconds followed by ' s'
11 h 09 min
